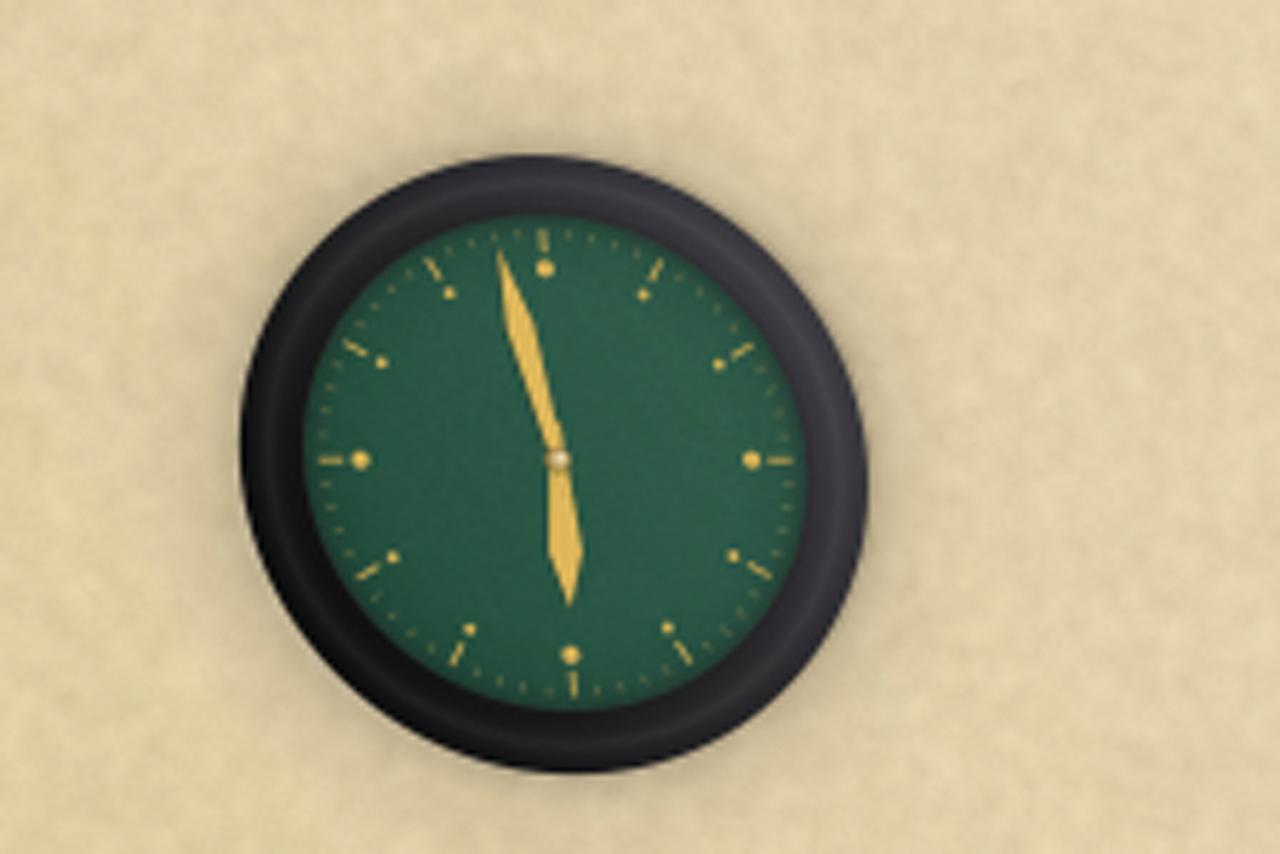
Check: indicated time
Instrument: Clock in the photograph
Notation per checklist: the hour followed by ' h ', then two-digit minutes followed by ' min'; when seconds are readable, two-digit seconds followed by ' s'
5 h 58 min
